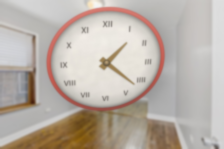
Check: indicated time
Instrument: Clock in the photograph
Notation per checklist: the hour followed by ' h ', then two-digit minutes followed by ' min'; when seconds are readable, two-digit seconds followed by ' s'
1 h 22 min
